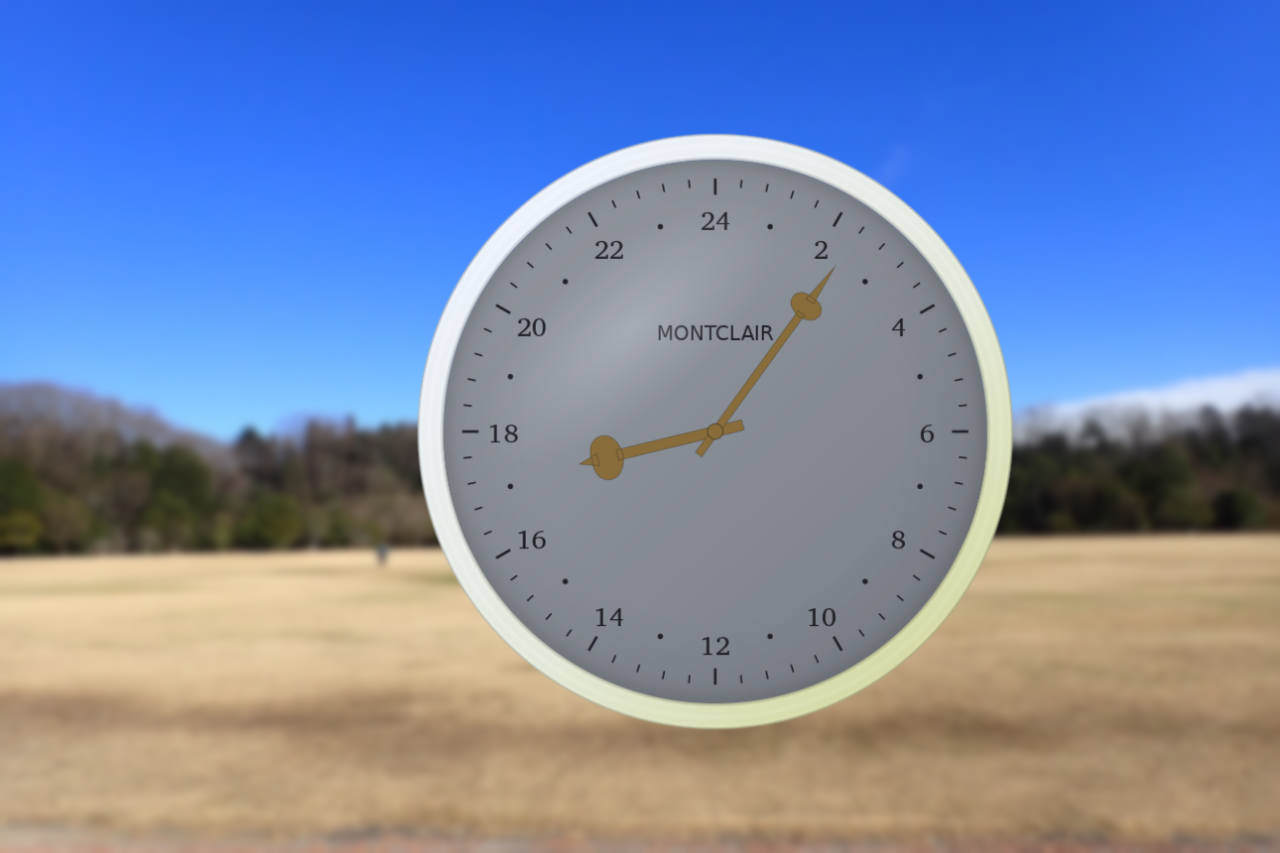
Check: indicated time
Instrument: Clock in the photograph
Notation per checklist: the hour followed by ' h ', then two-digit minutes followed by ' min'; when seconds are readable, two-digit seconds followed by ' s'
17 h 06 min
